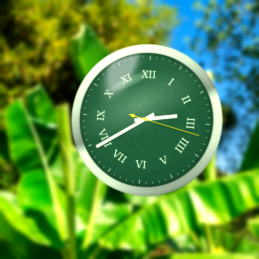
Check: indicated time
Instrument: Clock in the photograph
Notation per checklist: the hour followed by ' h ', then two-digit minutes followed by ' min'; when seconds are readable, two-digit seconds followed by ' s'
2 h 39 min 17 s
